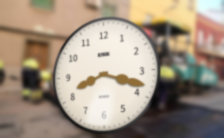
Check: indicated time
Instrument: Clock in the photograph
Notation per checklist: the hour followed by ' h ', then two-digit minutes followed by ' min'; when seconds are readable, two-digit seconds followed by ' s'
8 h 18 min
